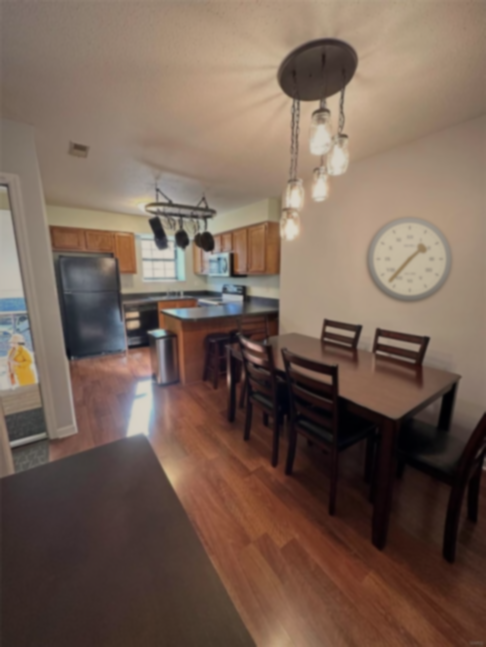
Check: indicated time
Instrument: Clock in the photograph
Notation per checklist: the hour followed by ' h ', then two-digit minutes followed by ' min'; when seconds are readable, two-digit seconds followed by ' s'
1 h 37 min
